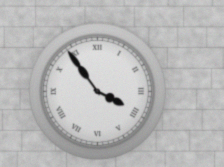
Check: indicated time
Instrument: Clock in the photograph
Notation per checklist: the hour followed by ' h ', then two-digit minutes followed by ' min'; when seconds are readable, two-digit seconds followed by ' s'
3 h 54 min
